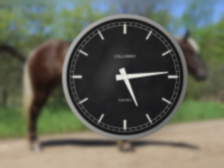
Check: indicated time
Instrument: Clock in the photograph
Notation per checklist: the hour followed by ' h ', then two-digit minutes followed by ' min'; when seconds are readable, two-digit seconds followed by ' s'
5 h 14 min
